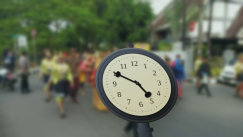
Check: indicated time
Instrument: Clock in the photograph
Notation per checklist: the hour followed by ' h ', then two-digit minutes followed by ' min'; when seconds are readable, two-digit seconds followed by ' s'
4 h 50 min
